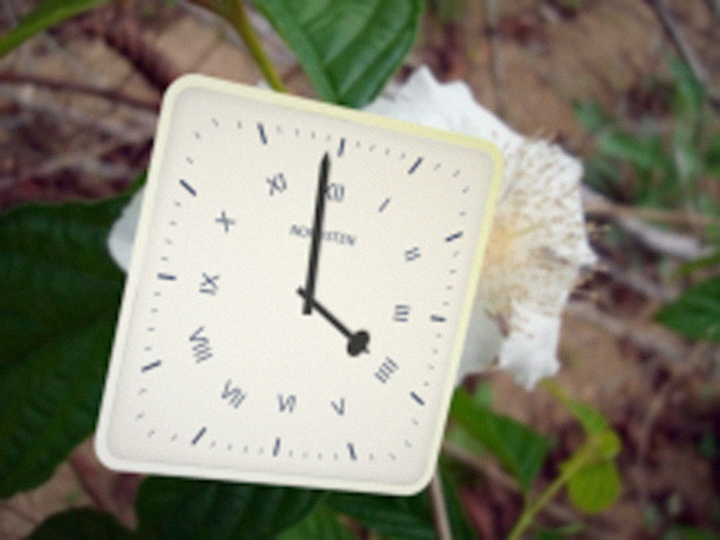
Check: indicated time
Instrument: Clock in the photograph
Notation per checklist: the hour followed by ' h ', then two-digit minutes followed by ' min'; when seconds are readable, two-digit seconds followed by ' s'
3 h 59 min
